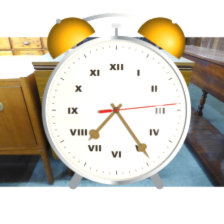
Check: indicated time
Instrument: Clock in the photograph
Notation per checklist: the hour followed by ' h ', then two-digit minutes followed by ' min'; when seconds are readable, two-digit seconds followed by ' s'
7 h 24 min 14 s
